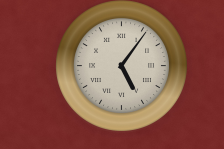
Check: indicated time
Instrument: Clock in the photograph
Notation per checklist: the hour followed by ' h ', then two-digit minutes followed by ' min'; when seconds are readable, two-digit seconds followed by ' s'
5 h 06 min
